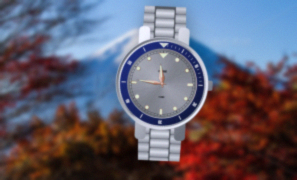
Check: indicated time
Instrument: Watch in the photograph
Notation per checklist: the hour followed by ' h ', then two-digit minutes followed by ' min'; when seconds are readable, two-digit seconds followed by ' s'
11 h 46 min
